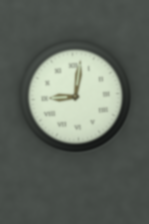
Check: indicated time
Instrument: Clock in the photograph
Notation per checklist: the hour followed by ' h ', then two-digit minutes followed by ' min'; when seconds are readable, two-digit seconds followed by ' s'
9 h 02 min
